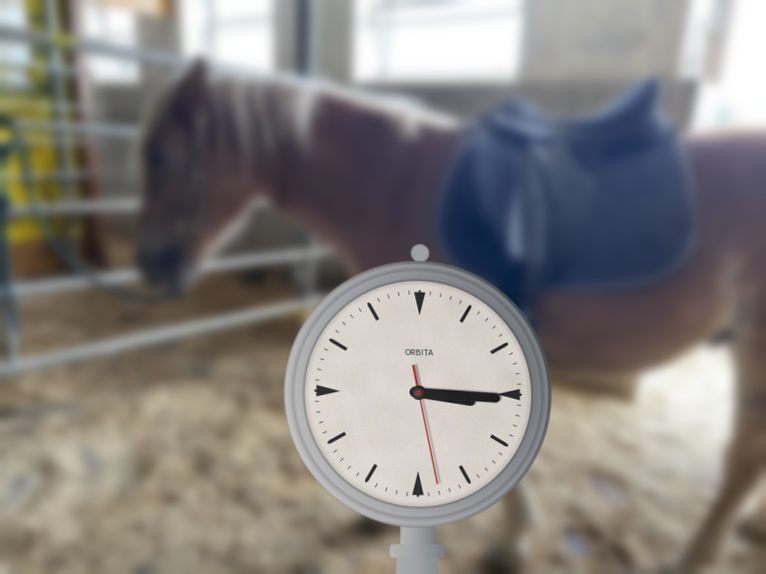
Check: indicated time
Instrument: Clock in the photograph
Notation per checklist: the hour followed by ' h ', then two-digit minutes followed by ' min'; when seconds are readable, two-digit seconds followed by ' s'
3 h 15 min 28 s
